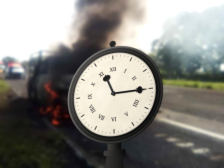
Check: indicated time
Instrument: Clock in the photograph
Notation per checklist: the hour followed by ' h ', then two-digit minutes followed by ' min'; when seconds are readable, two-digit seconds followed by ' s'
11 h 15 min
